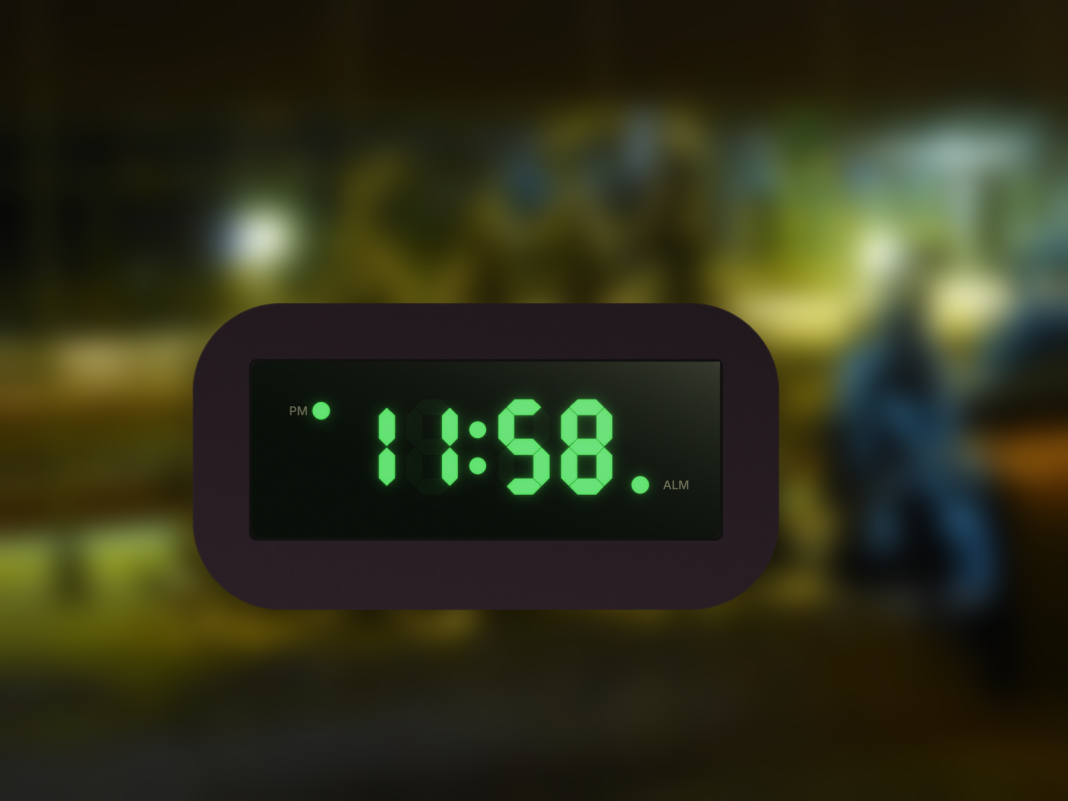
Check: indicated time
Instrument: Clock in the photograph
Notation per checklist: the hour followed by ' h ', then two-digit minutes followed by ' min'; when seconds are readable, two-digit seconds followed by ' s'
11 h 58 min
